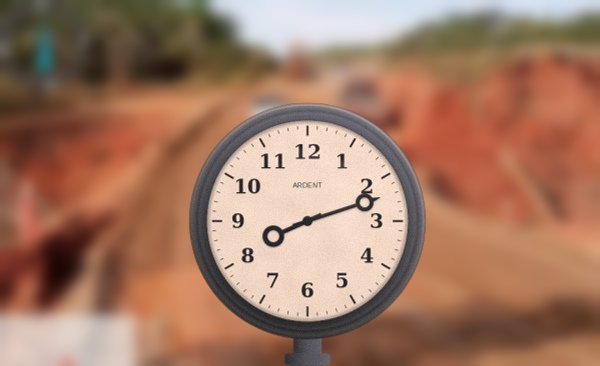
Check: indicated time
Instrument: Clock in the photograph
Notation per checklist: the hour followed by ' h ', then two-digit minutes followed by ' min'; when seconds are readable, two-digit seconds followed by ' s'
8 h 12 min
